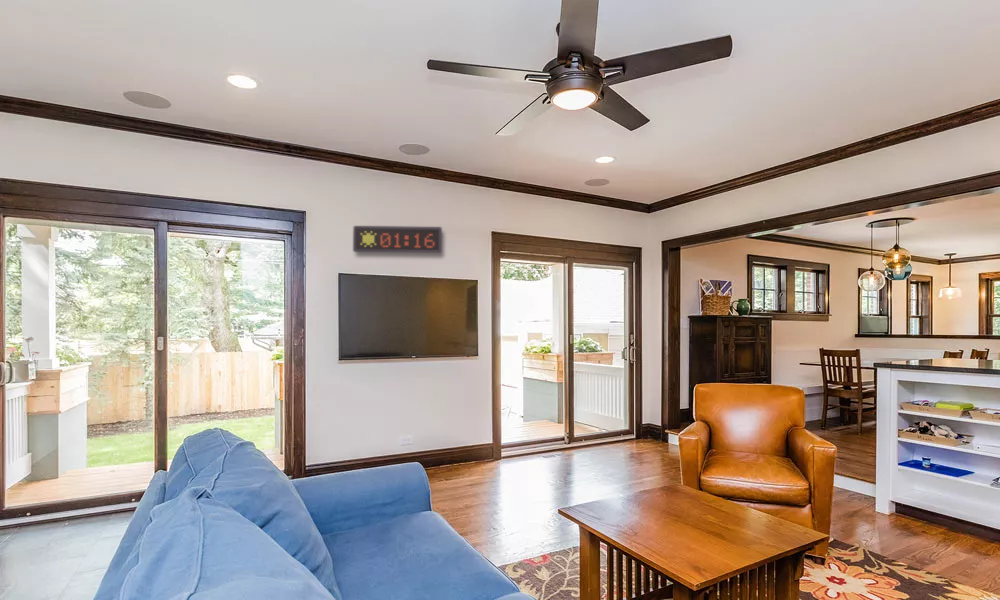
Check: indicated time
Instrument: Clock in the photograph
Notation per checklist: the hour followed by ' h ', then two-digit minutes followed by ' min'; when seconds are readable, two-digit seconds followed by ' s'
1 h 16 min
